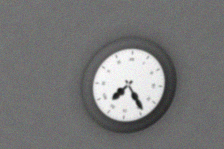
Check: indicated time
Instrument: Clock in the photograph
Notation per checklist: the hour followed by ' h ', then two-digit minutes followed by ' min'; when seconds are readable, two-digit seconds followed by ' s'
7 h 24 min
